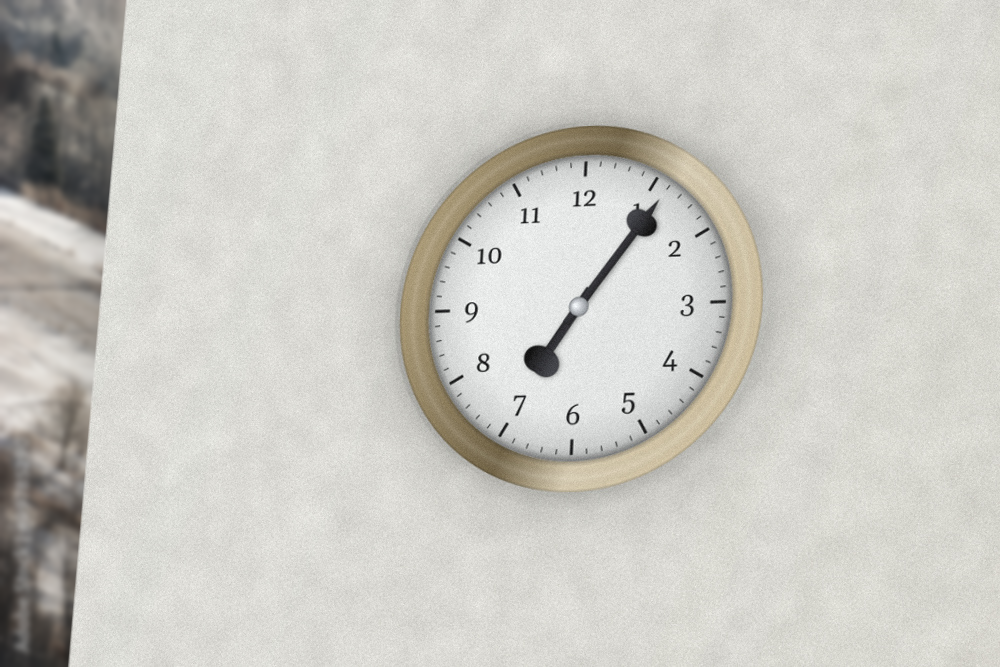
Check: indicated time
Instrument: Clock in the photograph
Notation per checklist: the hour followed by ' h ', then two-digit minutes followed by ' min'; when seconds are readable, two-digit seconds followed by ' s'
7 h 06 min
